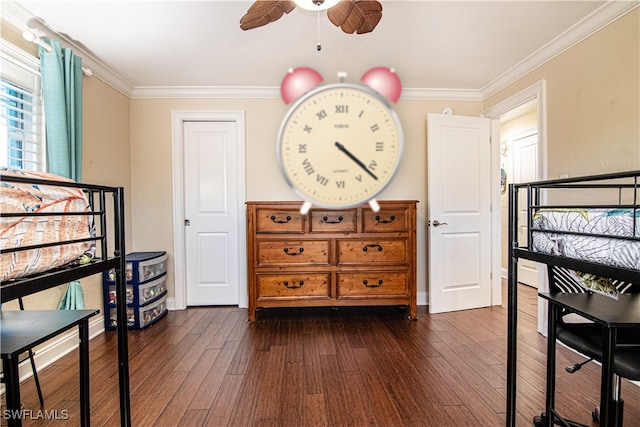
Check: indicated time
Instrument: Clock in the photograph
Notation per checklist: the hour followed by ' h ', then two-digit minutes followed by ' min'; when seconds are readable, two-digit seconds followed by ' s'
4 h 22 min
